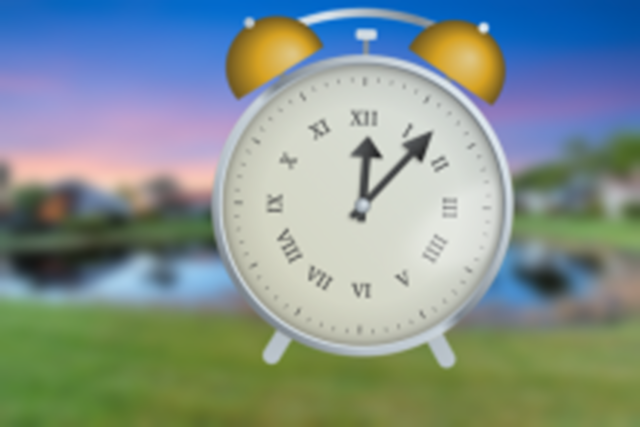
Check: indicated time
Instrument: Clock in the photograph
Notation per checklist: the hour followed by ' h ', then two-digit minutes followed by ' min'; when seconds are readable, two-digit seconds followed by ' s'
12 h 07 min
